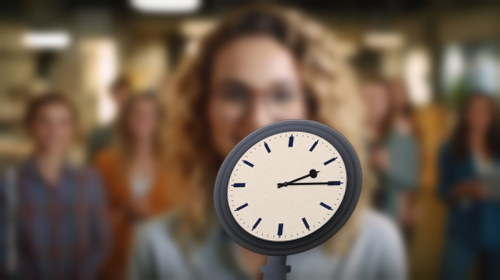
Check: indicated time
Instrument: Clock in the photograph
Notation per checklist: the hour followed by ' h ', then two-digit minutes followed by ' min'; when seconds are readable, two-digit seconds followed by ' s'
2 h 15 min
